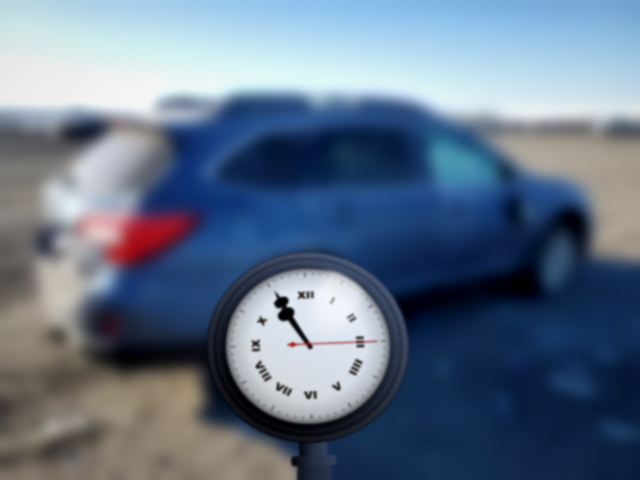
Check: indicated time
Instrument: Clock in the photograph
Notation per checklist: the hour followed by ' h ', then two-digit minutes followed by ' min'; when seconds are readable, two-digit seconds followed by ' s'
10 h 55 min 15 s
